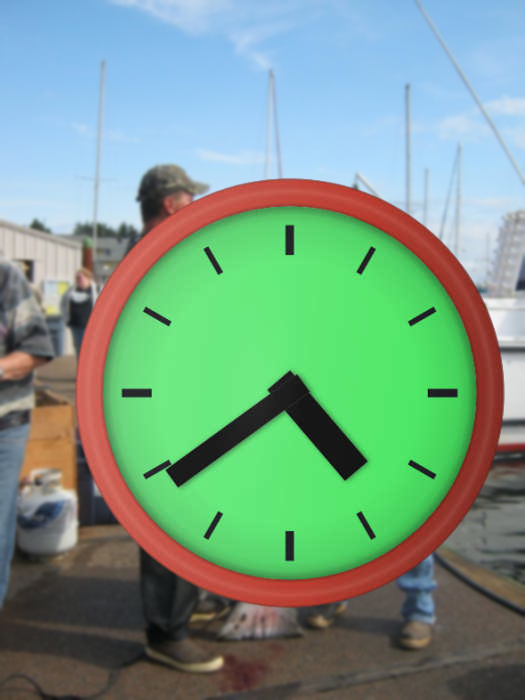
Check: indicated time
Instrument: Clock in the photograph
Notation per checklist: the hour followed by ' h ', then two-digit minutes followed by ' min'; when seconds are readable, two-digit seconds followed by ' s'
4 h 39 min
